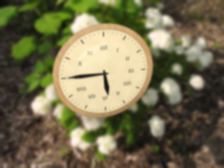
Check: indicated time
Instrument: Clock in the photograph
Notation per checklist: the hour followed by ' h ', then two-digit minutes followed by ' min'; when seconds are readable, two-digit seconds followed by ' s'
5 h 45 min
